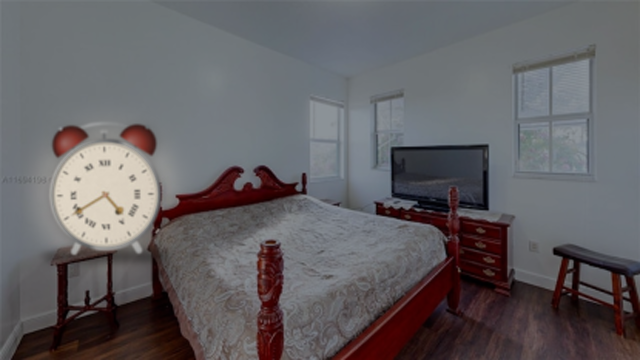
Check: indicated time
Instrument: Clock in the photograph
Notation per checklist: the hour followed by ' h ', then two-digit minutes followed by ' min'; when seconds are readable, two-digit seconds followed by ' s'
4 h 40 min
